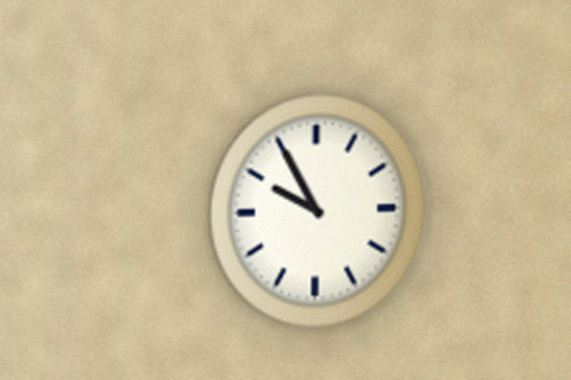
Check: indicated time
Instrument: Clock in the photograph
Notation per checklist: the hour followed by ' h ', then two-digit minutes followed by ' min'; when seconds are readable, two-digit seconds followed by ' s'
9 h 55 min
